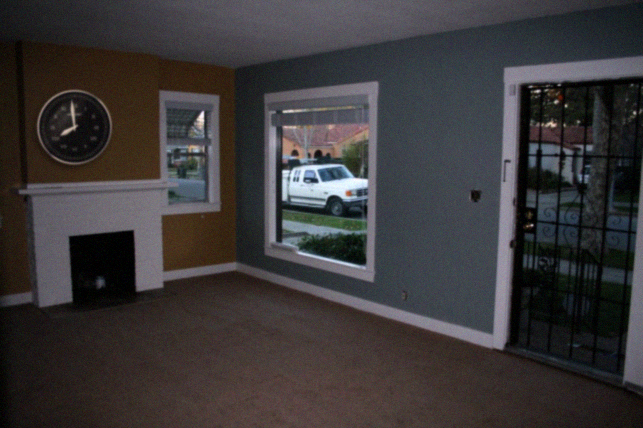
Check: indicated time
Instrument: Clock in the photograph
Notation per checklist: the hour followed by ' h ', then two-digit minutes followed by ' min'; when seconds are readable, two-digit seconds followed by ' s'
7 h 59 min
